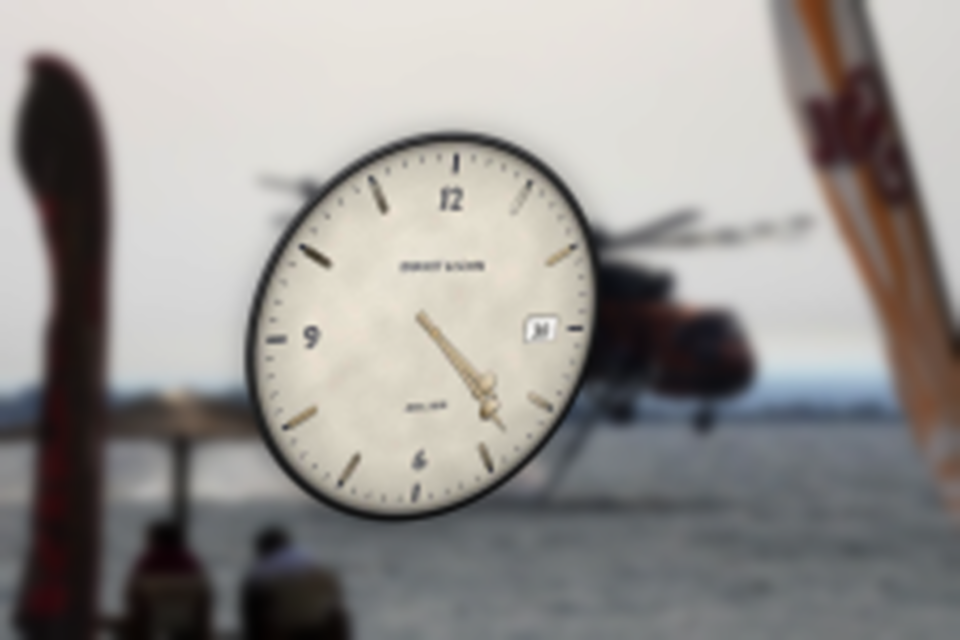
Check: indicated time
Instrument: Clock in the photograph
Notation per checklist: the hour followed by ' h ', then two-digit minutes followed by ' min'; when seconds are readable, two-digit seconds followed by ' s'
4 h 23 min
